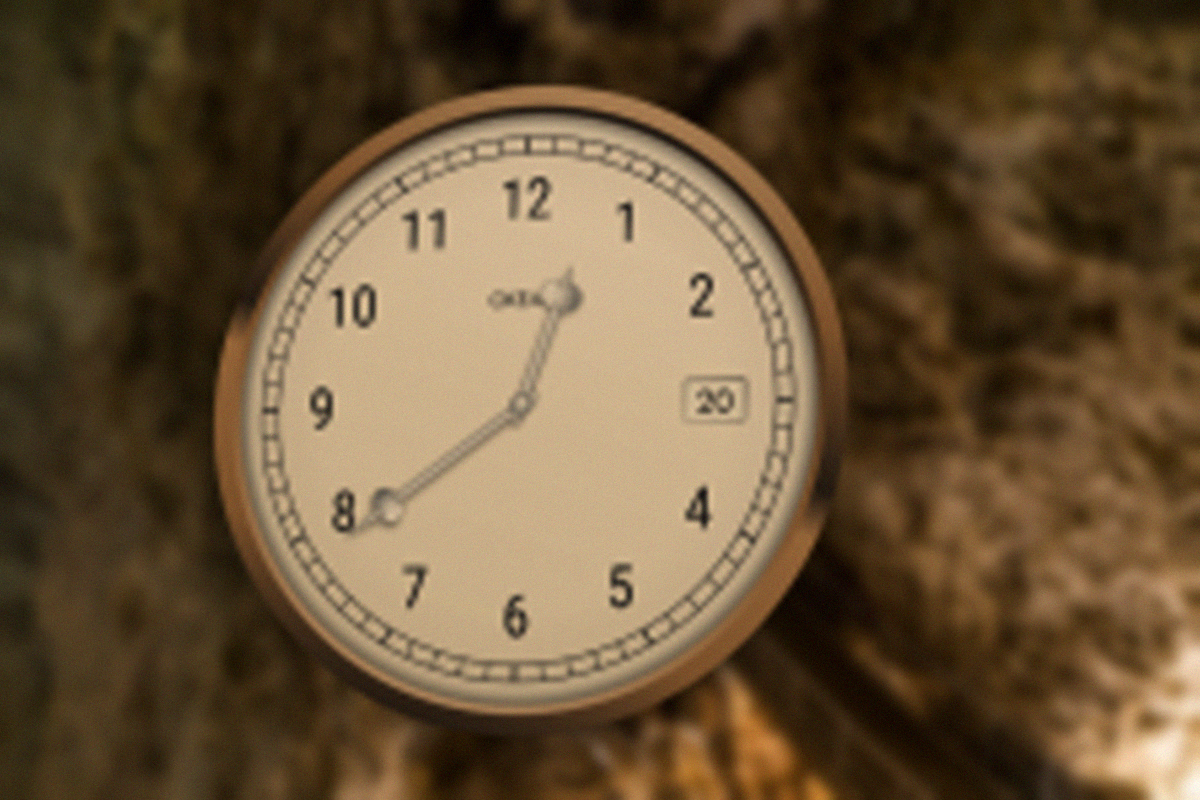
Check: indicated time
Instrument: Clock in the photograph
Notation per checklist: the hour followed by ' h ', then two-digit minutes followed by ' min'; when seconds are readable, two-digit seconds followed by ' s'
12 h 39 min
